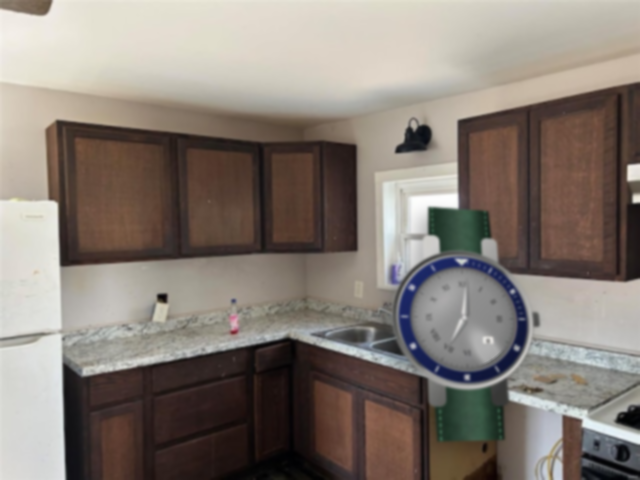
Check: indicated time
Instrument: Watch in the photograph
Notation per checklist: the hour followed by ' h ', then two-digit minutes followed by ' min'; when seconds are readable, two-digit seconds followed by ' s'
7 h 01 min
